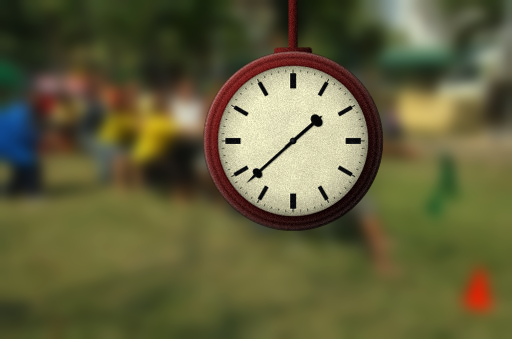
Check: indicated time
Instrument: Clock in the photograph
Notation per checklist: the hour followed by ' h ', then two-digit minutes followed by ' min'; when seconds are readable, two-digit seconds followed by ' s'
1 h 38 min
